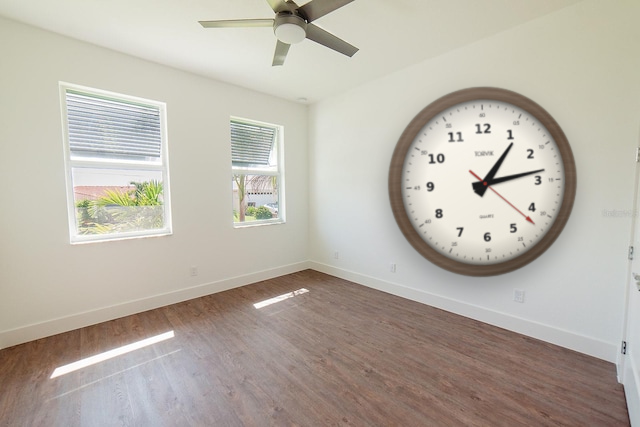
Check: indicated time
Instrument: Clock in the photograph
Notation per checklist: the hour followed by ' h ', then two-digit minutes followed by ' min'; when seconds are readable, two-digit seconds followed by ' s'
1 h 13 min 22 s
